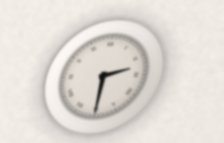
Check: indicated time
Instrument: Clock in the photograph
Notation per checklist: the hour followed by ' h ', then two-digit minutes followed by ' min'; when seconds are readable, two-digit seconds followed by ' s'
2 h 30 min
